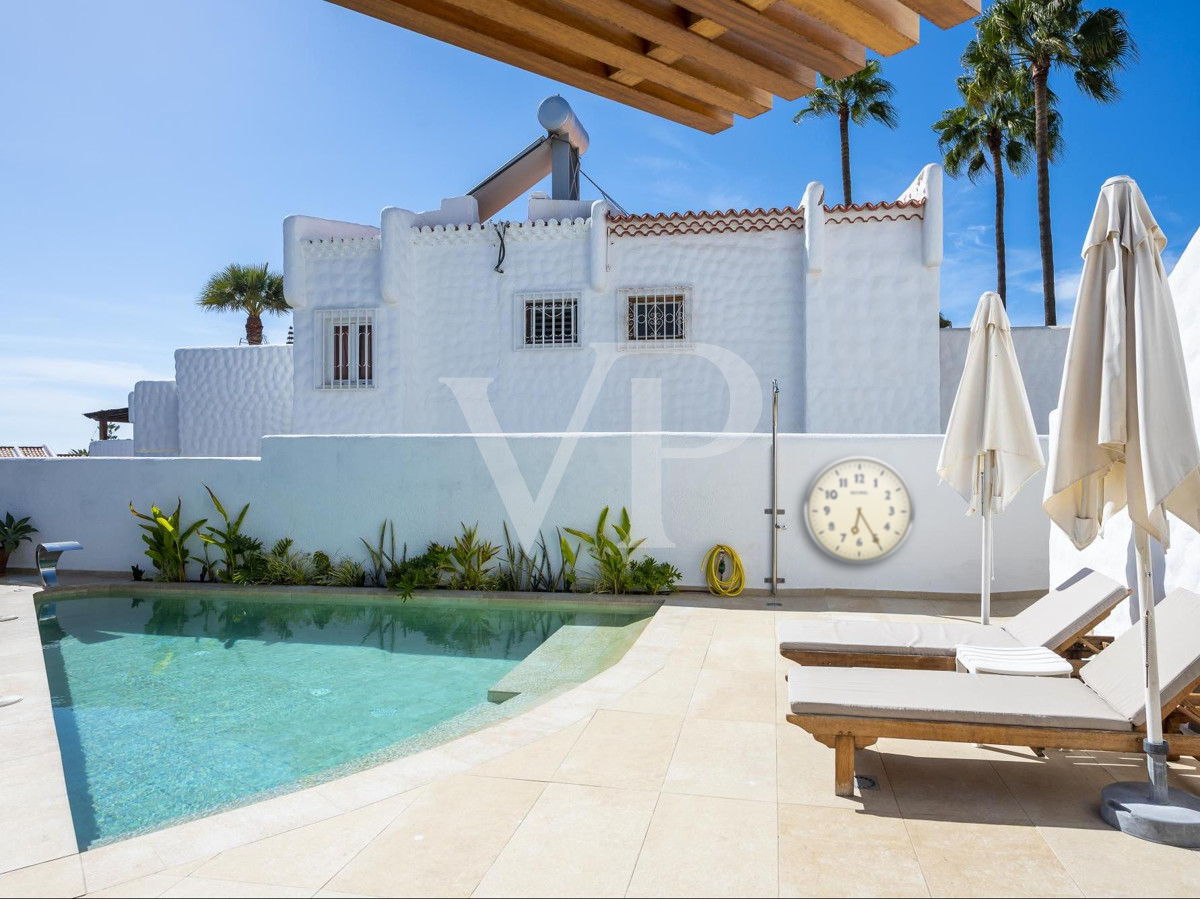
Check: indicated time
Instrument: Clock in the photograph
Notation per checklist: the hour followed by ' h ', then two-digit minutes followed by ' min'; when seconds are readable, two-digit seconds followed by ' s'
6 h 25 min
